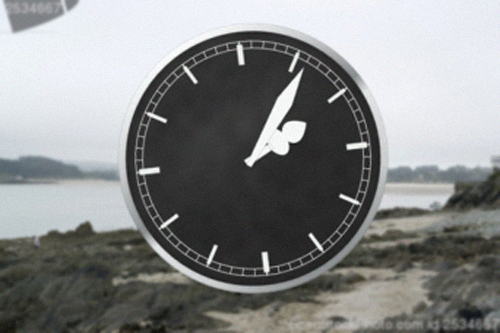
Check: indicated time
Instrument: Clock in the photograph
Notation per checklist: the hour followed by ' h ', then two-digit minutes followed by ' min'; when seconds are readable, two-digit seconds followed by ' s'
2 h 06 min
